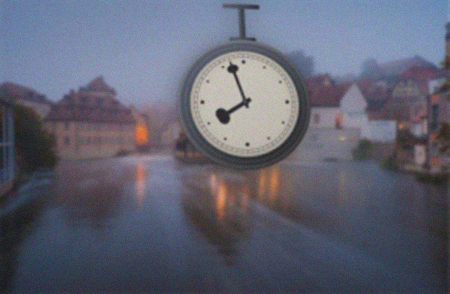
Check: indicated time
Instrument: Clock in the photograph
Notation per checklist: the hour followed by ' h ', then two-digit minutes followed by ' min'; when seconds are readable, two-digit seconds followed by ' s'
7 h 57 min
